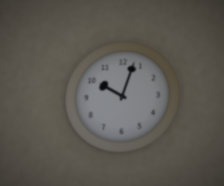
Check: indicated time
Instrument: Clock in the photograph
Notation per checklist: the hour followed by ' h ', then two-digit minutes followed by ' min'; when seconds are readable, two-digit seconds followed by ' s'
10 h 03 min
